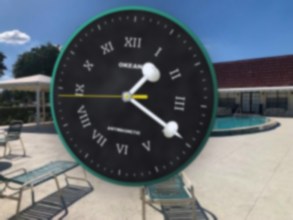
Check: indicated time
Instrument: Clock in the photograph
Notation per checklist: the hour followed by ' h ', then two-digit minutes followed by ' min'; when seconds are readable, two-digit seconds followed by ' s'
1 h 19 min 44 s
